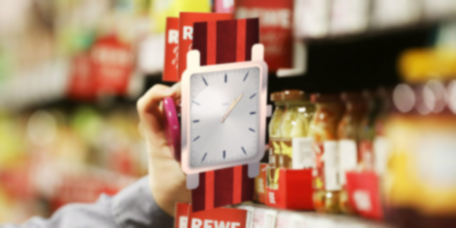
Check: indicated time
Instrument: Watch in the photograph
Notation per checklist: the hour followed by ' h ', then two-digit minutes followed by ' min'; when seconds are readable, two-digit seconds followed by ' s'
1 h 07 min
